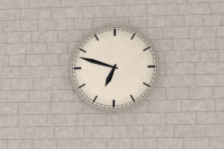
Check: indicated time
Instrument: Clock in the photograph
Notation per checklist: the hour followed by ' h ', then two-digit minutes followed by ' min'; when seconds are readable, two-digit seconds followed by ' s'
6 h 48 min
